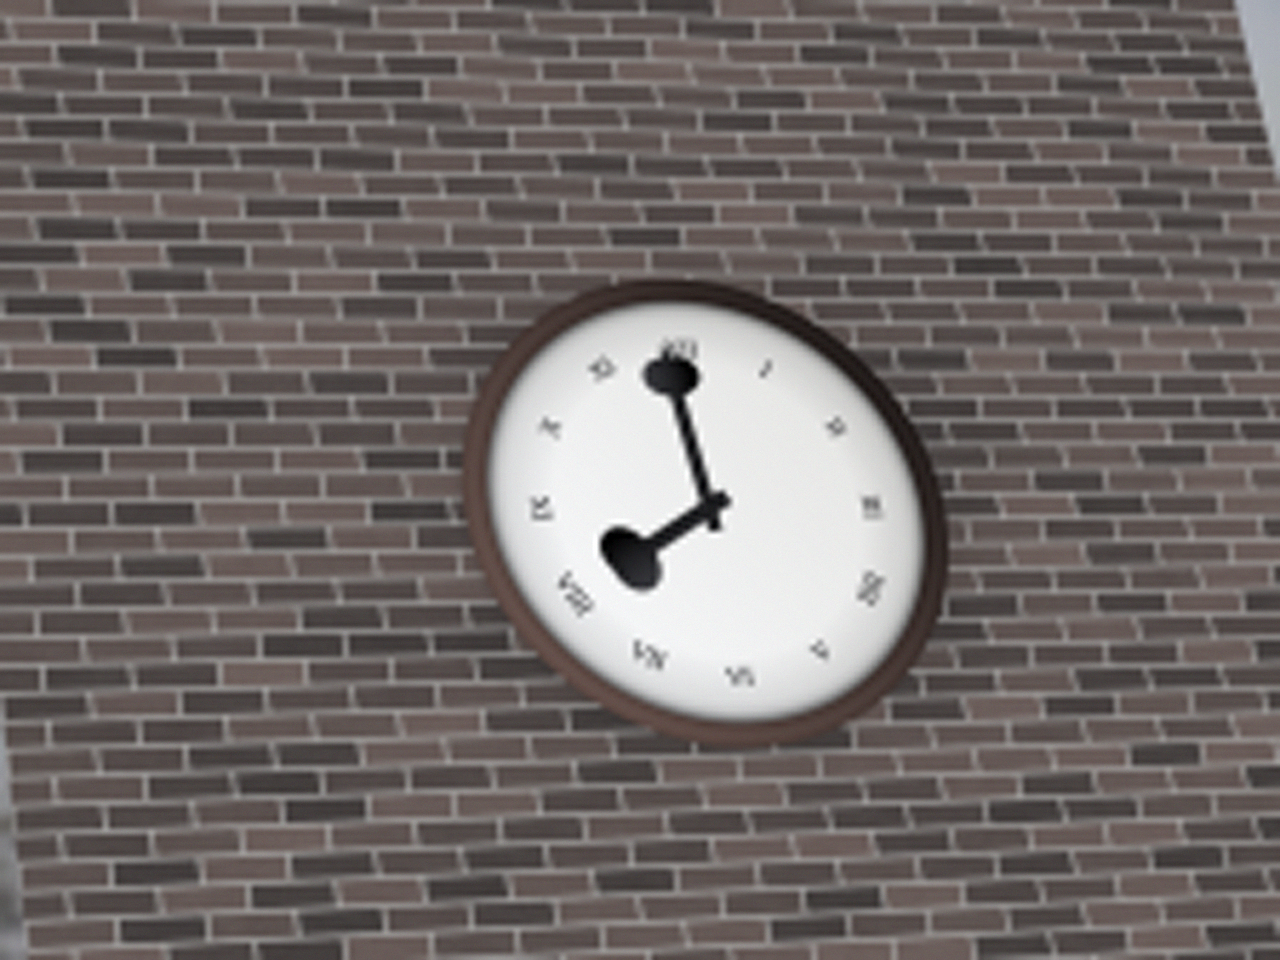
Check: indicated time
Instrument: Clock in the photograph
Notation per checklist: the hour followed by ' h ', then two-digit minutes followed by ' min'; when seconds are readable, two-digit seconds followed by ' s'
7 h 59 min
